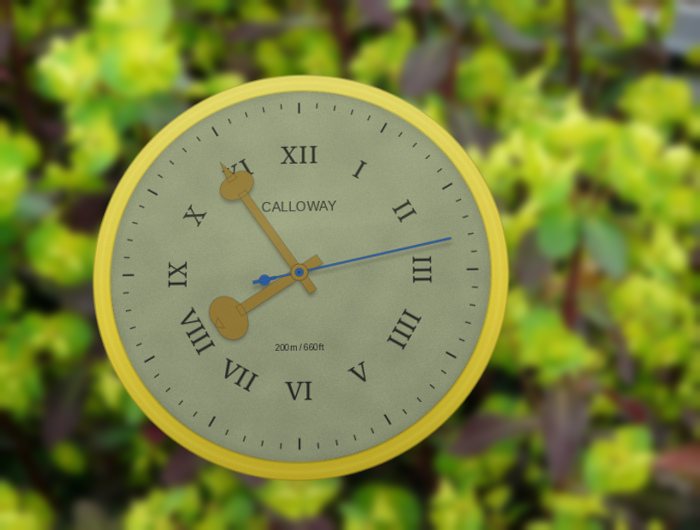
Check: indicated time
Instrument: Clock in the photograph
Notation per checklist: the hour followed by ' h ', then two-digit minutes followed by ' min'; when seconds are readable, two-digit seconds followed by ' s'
7 h 54 min 13 s
